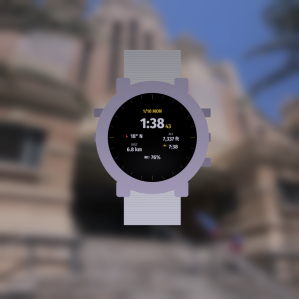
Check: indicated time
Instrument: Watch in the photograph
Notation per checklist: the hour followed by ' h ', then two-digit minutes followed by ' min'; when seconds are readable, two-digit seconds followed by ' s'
1 h 38 min
